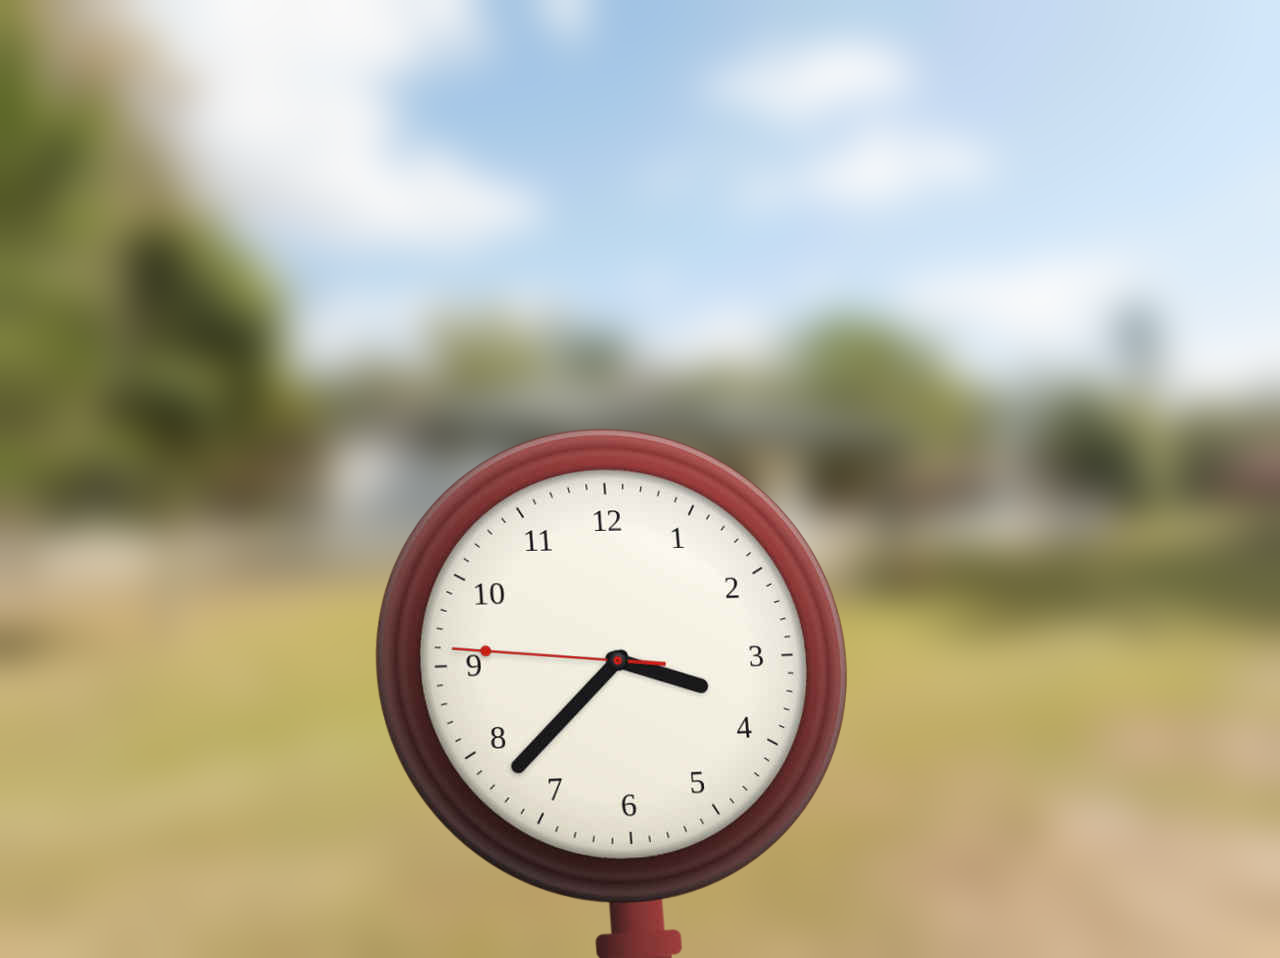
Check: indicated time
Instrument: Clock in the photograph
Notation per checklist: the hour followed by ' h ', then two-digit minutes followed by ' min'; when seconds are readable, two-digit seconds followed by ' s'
3 h 37 min 46 s
